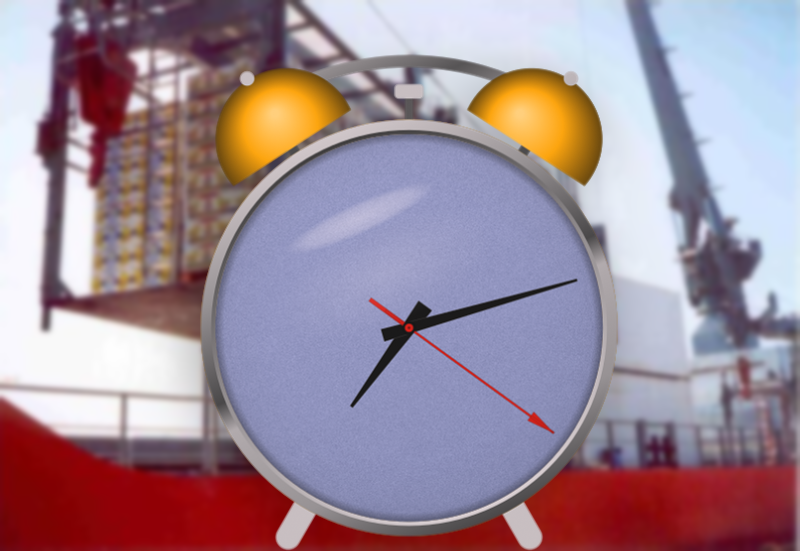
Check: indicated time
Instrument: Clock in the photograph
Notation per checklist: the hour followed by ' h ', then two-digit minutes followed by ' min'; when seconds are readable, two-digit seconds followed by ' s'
7 h 12 min 21 s
